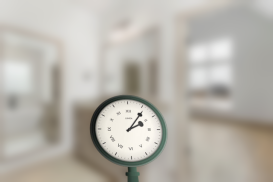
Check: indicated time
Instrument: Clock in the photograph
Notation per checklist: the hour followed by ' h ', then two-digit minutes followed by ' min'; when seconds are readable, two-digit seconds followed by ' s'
2 h 06 min
